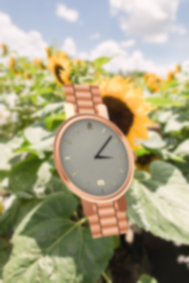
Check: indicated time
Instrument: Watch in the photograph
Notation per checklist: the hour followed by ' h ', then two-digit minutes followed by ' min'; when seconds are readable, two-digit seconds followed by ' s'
3 h 08 min
